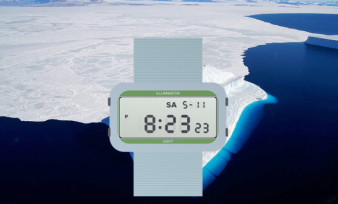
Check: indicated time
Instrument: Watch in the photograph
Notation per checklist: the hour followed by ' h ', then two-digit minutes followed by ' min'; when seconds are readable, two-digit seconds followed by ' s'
8 h 23 min 23 s
